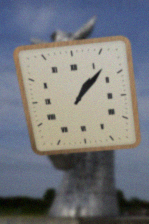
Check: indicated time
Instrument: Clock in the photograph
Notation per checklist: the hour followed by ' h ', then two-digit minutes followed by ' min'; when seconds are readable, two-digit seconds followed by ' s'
1 h 07 min
